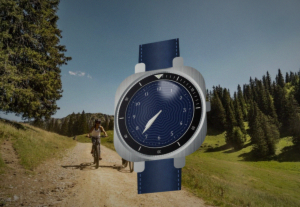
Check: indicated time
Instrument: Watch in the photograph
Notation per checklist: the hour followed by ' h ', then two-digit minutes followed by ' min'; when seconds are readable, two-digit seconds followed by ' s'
7 h 37 min
